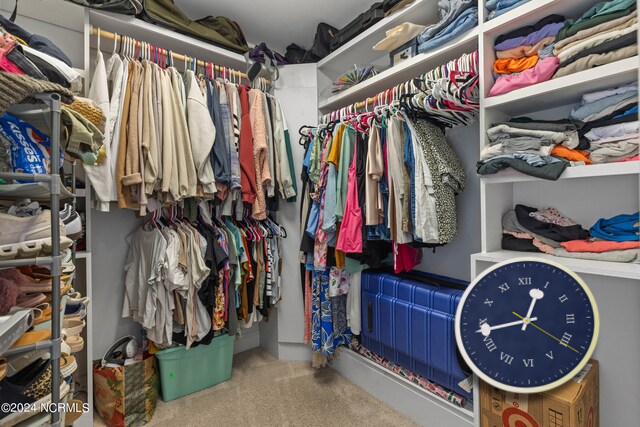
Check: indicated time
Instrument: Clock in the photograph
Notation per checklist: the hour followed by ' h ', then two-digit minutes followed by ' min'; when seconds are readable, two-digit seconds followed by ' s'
12 h 43 min 21 s
